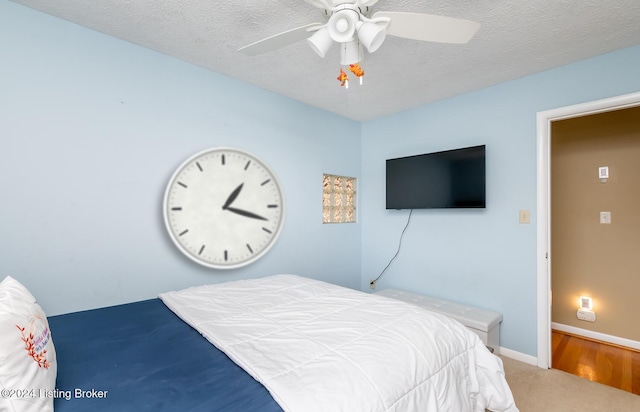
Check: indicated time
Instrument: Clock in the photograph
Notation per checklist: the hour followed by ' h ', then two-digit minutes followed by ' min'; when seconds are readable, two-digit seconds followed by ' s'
1 h 18 min
